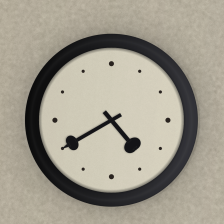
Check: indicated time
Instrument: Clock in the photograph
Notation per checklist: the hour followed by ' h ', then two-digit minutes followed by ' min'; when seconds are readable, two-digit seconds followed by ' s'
4 h 40 min
